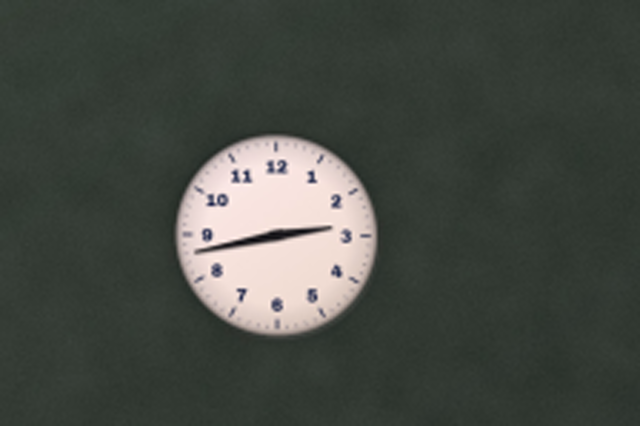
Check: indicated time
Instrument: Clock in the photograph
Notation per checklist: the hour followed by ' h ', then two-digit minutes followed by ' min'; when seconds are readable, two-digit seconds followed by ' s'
2 h 43 min
